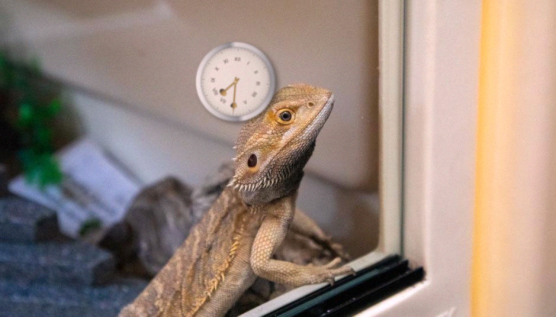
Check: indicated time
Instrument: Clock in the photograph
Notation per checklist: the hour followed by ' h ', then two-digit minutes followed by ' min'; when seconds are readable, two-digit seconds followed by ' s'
7 h 30 min
